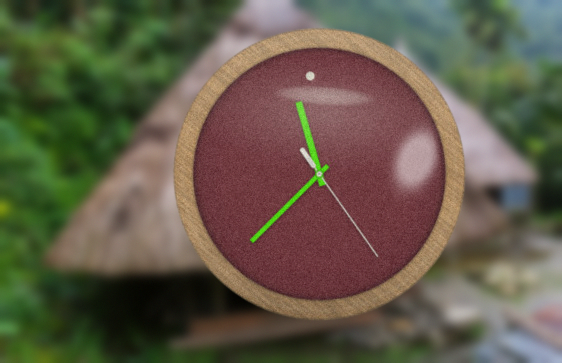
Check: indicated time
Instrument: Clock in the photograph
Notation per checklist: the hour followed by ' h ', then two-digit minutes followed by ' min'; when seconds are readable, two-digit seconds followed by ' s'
11 h 38 min 25 s
